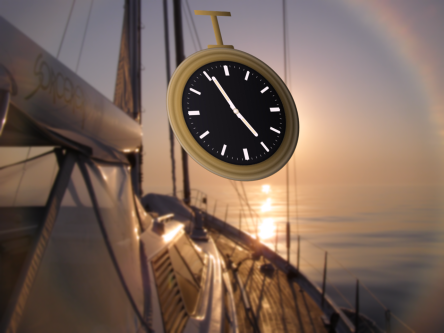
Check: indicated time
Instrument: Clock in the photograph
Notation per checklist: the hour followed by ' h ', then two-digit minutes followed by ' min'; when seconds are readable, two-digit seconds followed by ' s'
4 h 56 min
